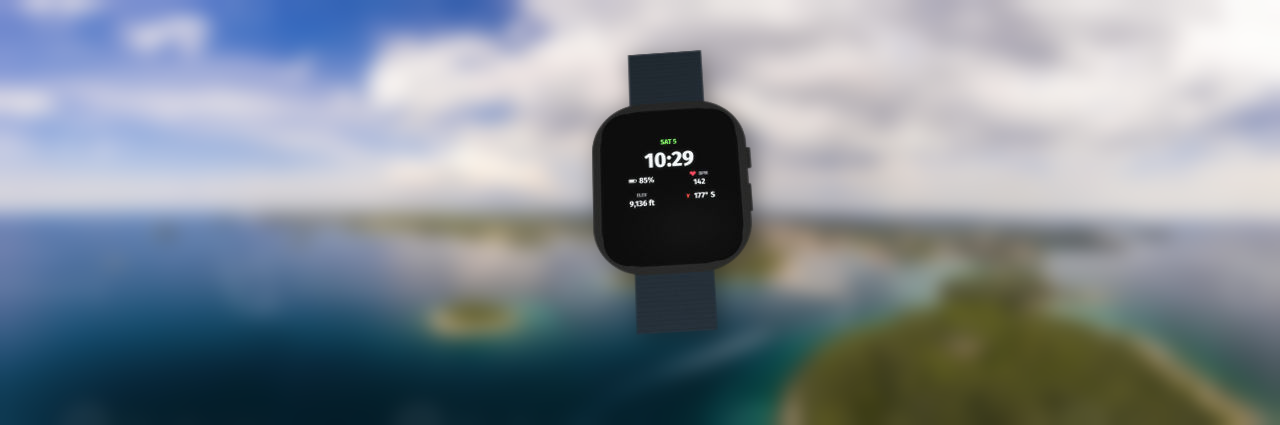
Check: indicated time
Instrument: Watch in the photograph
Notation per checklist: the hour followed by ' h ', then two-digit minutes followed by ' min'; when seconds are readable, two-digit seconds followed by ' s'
10 h 29 min
